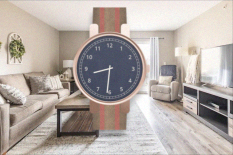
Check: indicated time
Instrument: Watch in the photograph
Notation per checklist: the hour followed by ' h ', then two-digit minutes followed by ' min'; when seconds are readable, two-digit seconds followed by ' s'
8 h 31 min
